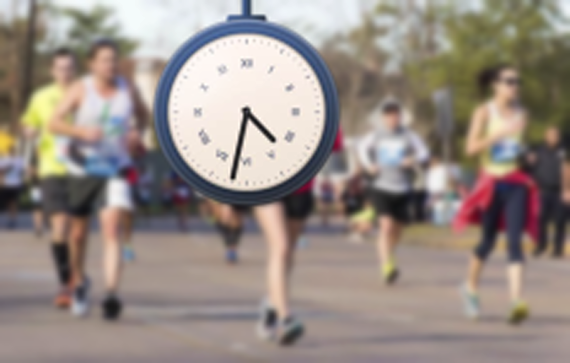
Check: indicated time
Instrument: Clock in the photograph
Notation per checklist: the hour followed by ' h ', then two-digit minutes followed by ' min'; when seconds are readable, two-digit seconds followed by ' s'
4 h 32 min
